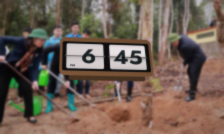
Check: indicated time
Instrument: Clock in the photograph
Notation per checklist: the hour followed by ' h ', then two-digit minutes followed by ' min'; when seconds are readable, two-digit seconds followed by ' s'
6 h 45 min
